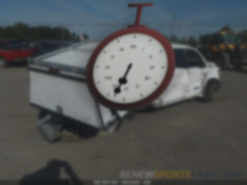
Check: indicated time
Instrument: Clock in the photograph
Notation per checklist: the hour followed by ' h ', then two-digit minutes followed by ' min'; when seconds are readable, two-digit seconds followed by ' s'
6 h 33 min
